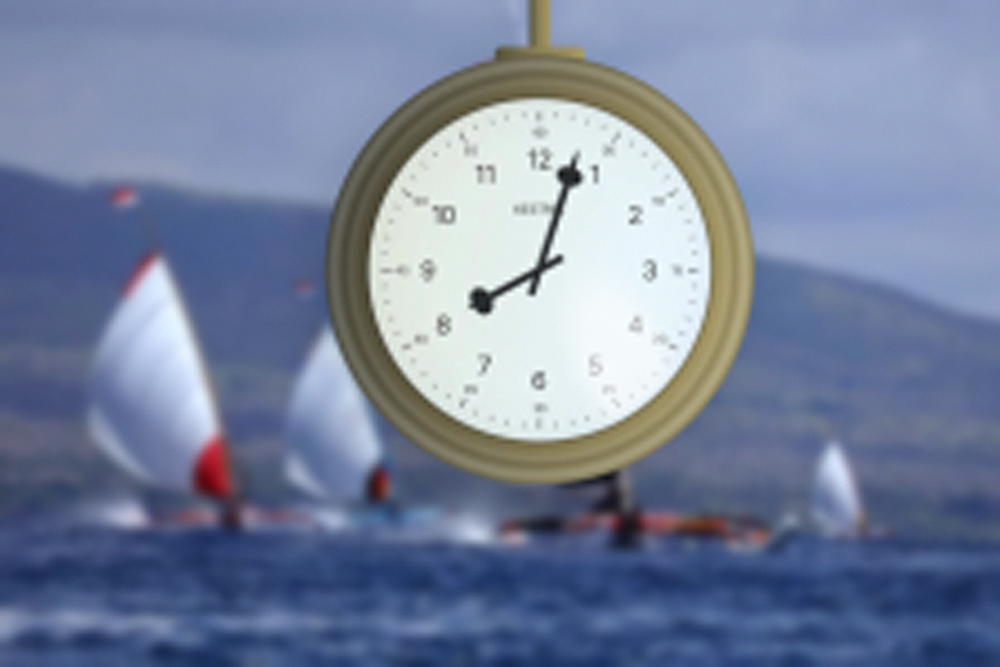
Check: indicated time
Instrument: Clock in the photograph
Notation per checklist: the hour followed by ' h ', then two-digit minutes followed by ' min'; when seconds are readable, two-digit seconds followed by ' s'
8 h 03 min
